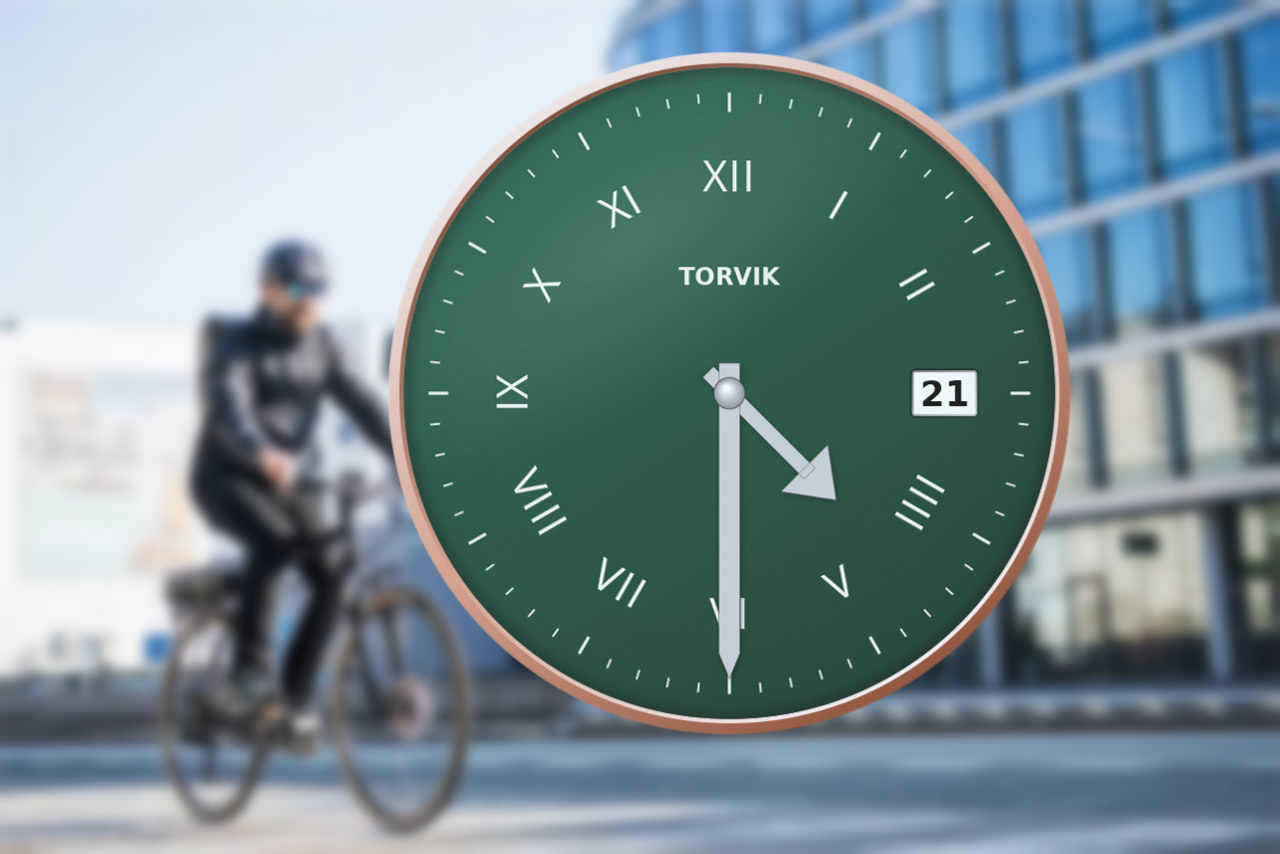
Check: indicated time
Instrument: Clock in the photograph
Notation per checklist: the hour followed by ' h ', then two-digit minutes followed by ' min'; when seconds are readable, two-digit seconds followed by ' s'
4 h 30 min
